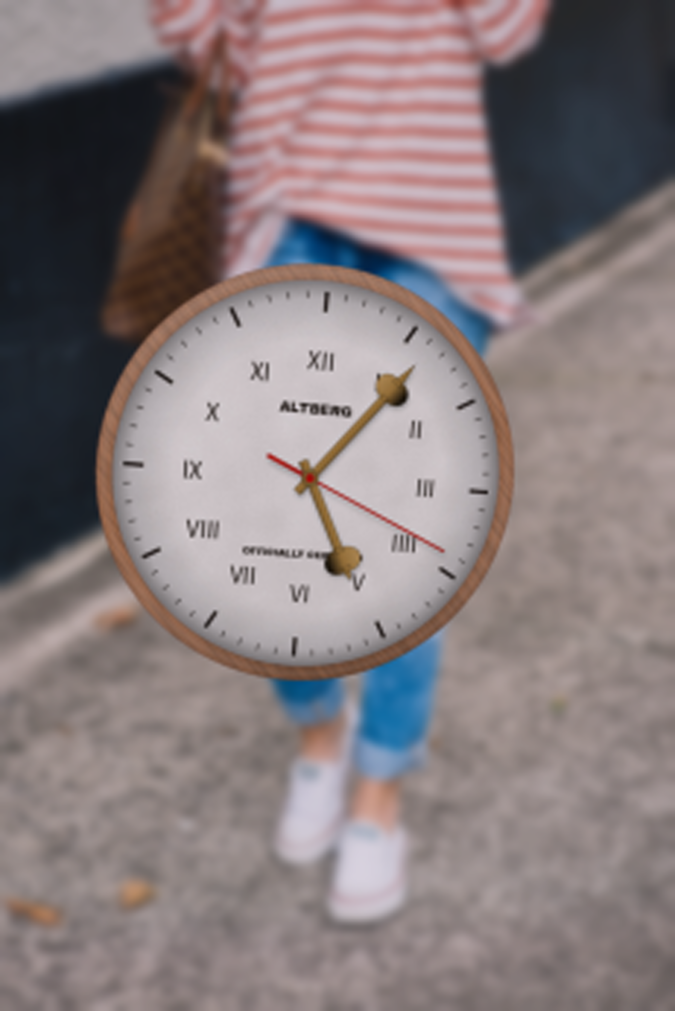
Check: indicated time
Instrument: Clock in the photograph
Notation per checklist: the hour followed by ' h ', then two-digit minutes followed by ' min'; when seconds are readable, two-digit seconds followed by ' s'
5 h 06 min 19 s
